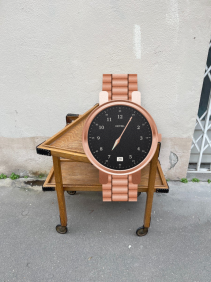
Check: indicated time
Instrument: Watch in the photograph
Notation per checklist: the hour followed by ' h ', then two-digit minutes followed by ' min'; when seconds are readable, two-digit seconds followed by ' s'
7 h 05 min
